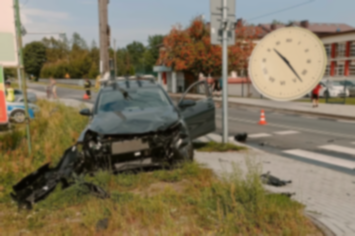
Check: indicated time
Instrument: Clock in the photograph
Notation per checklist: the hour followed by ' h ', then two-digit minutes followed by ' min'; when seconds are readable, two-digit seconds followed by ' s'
10 h 23 min
